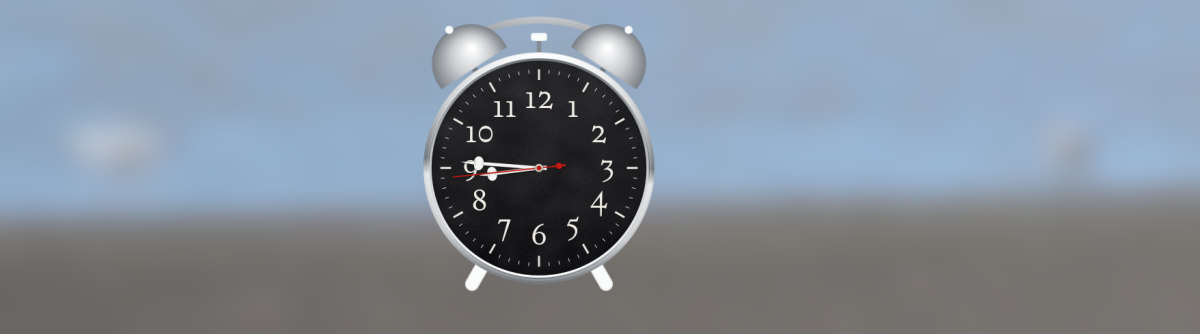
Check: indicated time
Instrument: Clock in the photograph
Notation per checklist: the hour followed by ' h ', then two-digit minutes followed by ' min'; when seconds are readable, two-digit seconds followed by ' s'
8 h 45 min 44 s
